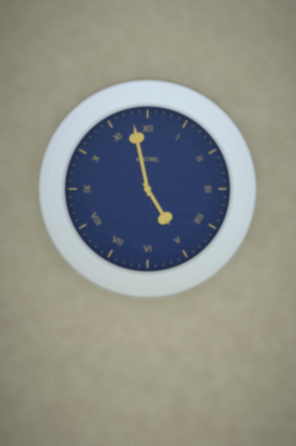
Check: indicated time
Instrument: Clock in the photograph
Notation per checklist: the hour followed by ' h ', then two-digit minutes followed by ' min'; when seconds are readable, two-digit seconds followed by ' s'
4 h 58 min
